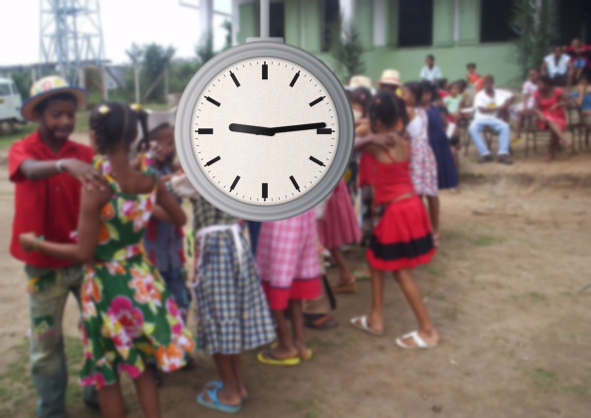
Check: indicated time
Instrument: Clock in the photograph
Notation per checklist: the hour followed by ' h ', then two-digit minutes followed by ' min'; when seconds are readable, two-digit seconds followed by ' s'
9 h 14 min
